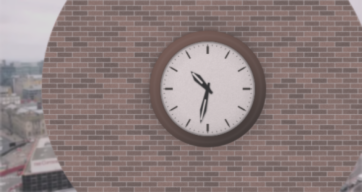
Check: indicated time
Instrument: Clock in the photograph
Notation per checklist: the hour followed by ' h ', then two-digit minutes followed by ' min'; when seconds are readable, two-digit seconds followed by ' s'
10 h 32 min
